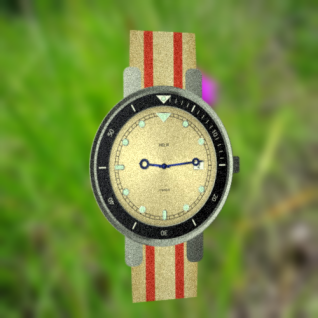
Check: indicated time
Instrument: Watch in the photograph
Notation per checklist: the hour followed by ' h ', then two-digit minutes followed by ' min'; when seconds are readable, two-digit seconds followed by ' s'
9 h 14 min
